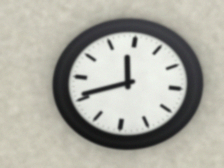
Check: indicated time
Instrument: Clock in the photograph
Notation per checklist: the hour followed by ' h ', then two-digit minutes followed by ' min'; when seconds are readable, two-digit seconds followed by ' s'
11 h 41 min
